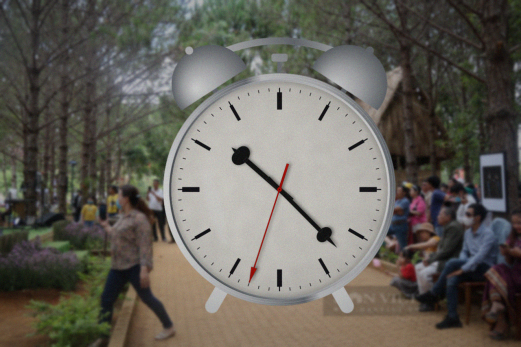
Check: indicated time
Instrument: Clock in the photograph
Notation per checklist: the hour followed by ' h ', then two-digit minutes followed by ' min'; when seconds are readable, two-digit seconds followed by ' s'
10 h 22 min 33 s
